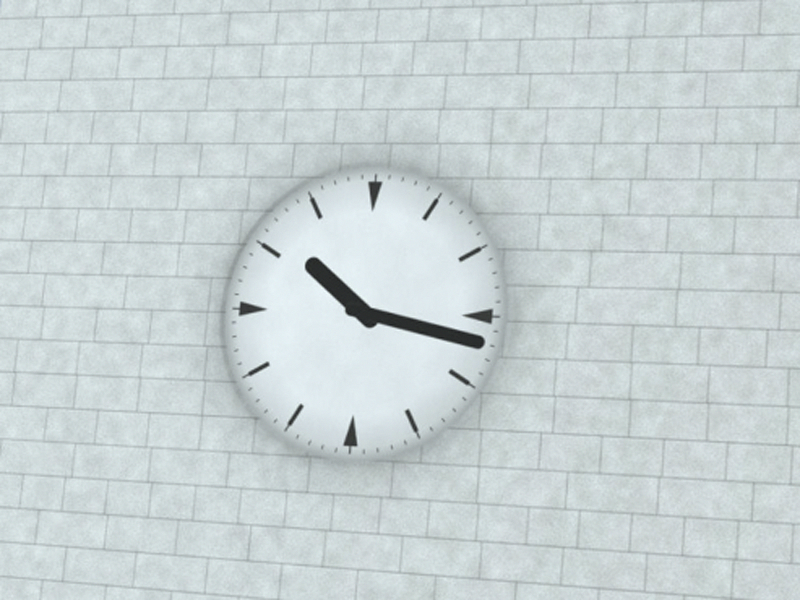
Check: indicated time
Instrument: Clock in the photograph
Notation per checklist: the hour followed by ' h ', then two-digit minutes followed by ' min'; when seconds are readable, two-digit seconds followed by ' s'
10 h 17 min
